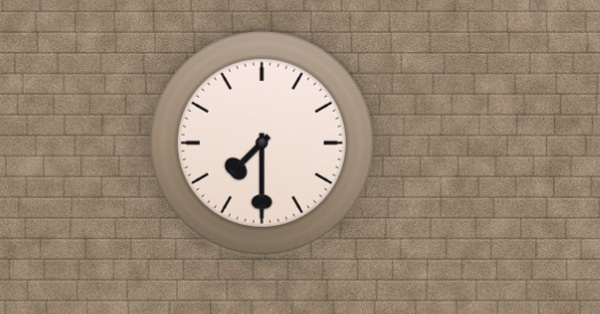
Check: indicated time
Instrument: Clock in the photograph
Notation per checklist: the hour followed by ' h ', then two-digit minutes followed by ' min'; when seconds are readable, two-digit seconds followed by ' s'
7 h 30 min
